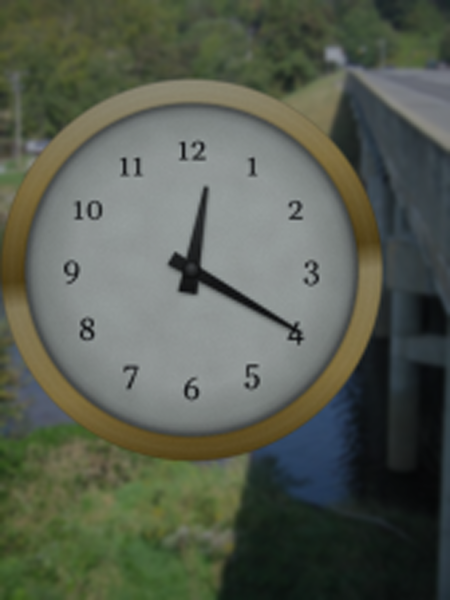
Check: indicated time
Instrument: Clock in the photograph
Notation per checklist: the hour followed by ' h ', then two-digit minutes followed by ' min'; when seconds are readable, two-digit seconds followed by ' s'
12 h 20 min
